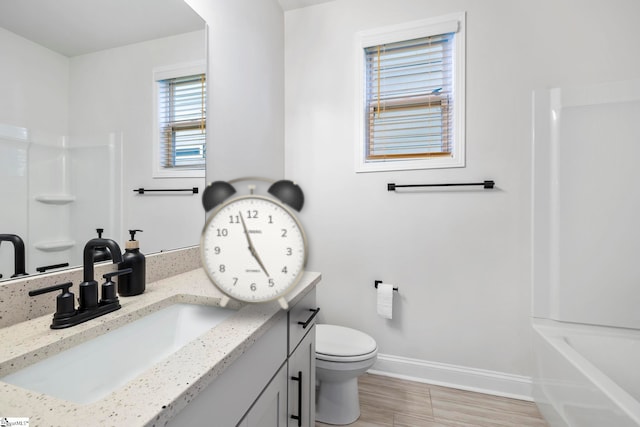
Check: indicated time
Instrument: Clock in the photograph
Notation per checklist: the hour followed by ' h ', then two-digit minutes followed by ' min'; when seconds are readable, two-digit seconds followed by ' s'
4 h 57 min
